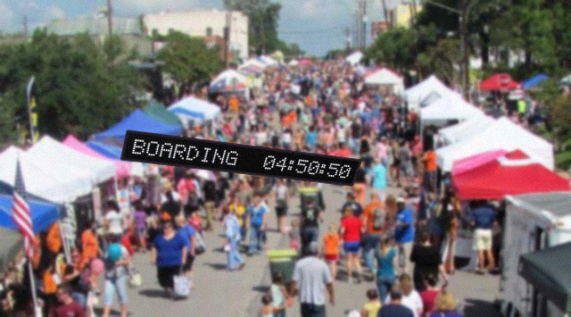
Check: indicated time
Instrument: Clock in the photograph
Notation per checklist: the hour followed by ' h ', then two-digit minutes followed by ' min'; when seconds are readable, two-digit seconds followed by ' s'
4 h 50 min 50 s
